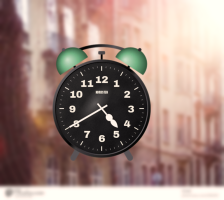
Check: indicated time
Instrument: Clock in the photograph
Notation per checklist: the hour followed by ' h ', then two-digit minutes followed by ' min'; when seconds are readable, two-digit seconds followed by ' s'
4 h 40 min
